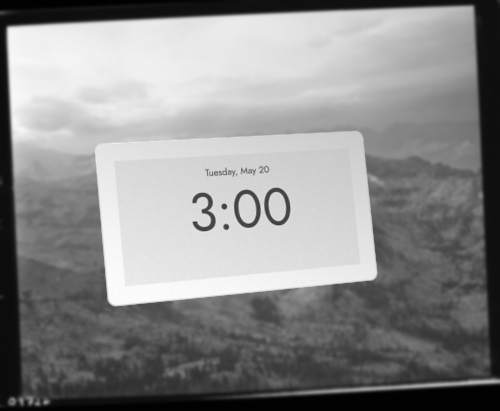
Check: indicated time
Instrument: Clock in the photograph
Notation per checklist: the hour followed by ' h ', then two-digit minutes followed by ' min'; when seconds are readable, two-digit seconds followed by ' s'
3 h 00 min
